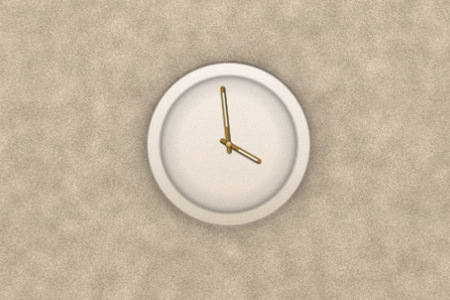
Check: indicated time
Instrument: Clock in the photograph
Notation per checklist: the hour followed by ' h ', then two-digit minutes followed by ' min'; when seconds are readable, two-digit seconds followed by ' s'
3 h 59 min
